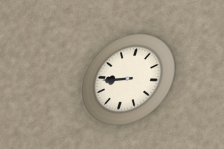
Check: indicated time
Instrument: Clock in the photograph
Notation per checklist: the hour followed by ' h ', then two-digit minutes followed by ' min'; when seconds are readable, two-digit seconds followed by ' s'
8 h 44 min
